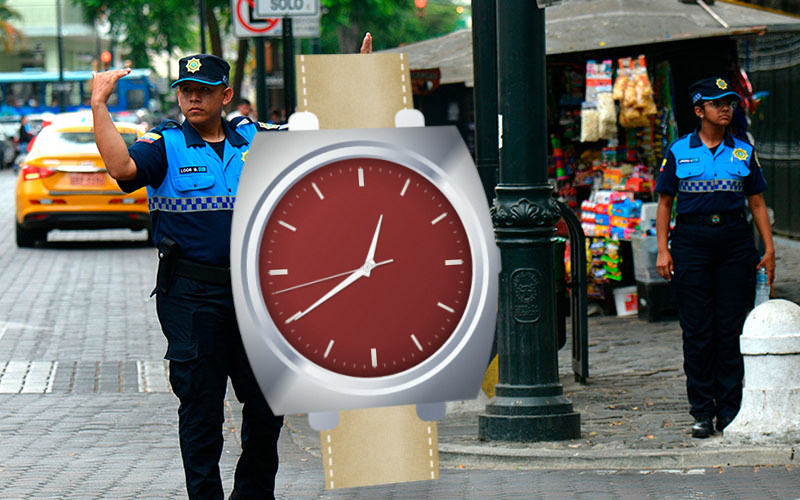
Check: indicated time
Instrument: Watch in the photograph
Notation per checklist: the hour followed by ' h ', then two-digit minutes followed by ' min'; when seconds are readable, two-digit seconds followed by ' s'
12 h 39 min 43 s
